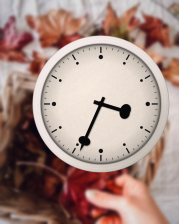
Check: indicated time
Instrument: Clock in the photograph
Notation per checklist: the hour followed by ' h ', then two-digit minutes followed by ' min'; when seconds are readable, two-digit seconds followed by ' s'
3 h 34 min
